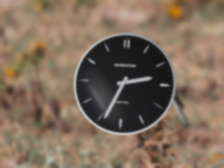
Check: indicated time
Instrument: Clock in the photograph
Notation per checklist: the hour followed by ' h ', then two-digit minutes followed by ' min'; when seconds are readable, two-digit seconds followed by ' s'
2 h 34 min
